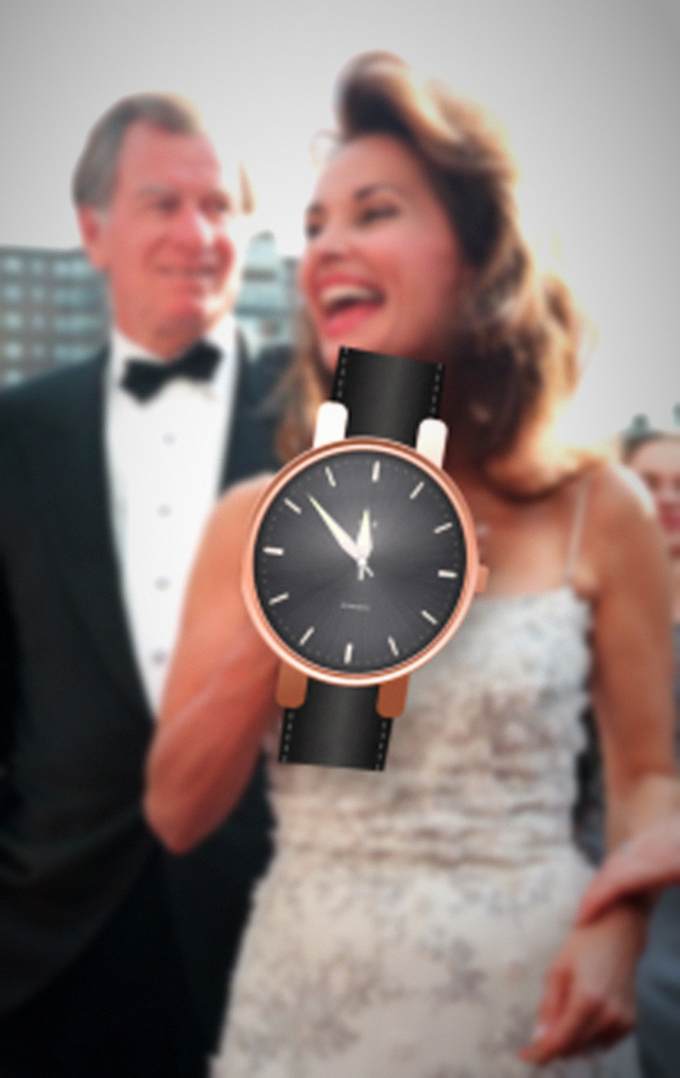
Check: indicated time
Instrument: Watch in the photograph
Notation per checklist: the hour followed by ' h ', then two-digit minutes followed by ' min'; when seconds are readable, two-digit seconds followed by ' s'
11 h 52 min
